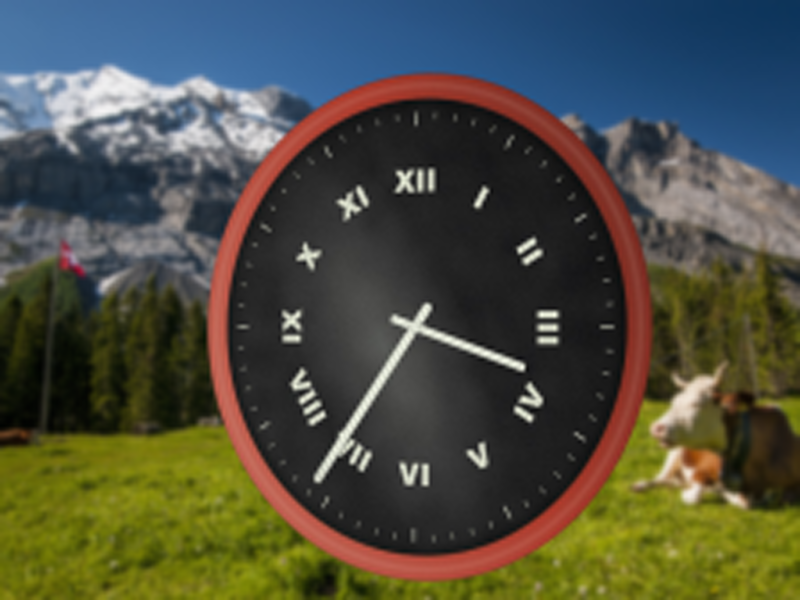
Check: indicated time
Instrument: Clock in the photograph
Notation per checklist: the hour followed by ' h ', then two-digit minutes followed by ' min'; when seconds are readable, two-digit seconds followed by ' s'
3 h 36 min
